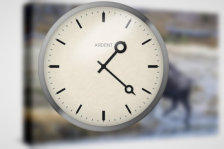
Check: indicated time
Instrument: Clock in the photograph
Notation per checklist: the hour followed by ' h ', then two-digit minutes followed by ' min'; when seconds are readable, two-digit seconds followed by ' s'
1 h 22 min
